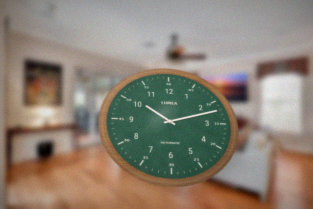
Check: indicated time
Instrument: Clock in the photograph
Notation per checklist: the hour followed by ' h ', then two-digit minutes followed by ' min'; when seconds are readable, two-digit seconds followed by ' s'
10 h 12 min
